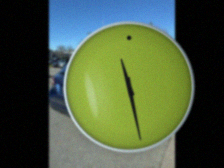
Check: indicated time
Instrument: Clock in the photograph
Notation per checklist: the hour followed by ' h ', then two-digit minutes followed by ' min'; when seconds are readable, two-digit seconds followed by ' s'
11 h 28 min
